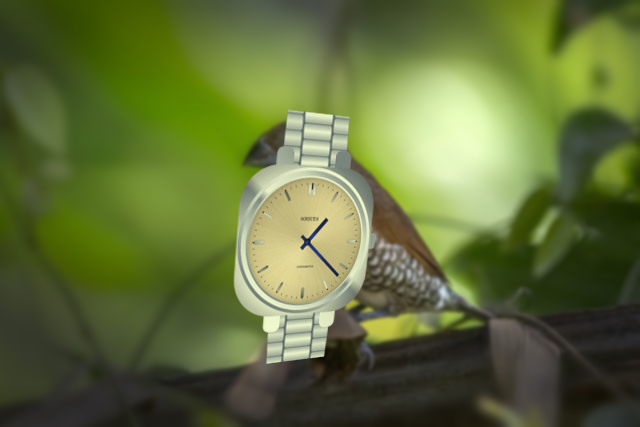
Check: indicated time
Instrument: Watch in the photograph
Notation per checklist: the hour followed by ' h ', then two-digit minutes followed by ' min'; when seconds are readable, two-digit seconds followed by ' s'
1 h 22 min
